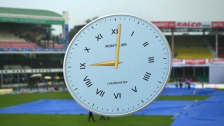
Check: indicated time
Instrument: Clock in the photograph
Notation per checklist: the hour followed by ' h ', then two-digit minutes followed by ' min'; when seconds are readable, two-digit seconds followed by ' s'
9 h 01 min
